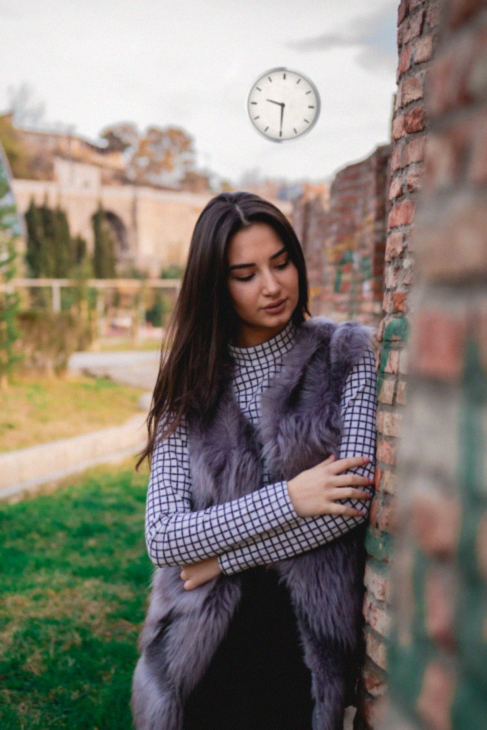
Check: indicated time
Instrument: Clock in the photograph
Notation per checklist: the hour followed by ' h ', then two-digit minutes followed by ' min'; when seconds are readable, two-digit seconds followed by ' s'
9 h 30 min
